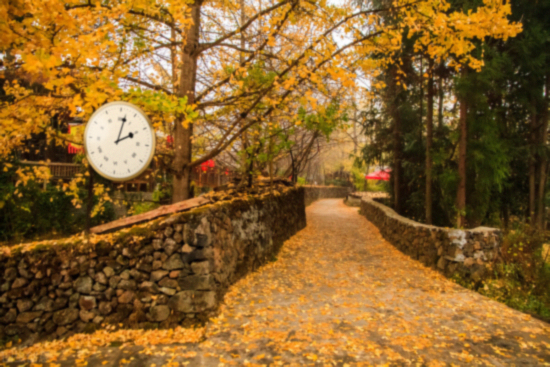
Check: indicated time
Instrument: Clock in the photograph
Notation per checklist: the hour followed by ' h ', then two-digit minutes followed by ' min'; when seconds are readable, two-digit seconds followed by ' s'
2 h 02 min
